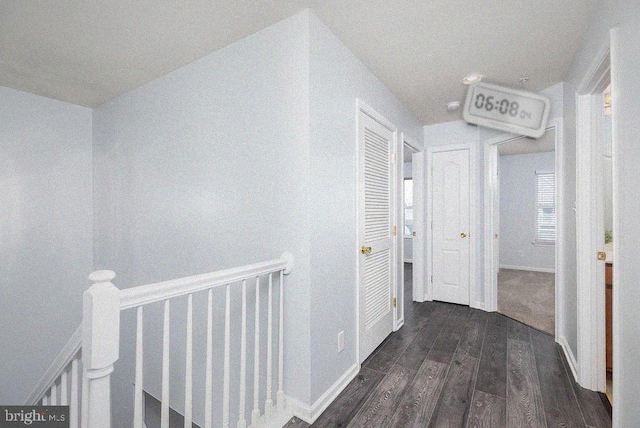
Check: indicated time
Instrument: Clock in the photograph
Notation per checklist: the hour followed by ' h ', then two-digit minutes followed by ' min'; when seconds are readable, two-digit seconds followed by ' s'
6 h 08 min
